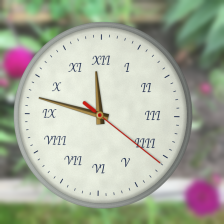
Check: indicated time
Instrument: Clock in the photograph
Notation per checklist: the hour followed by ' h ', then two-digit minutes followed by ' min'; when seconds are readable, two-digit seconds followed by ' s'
11 h 47 min 21 s
